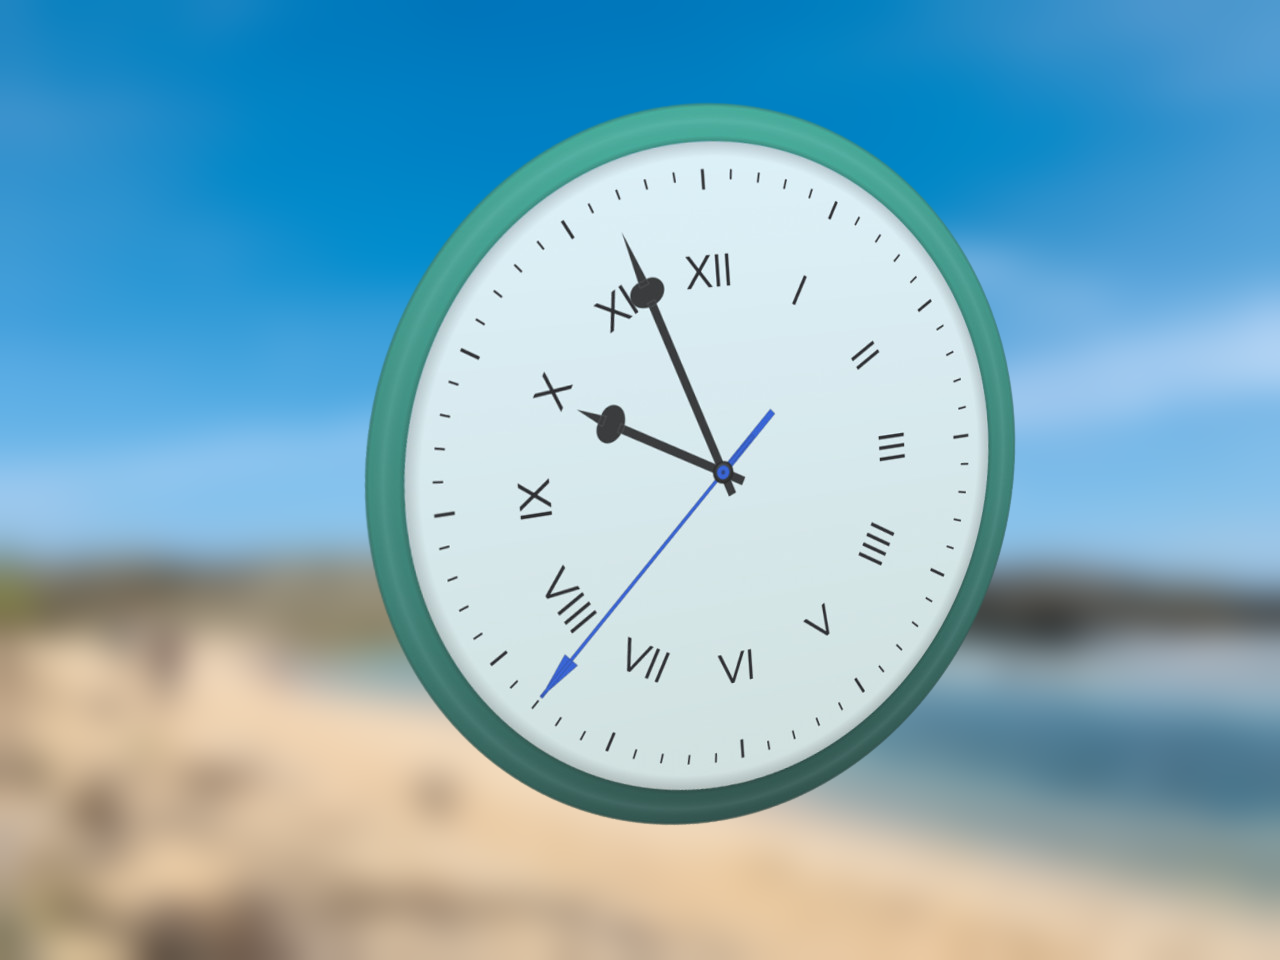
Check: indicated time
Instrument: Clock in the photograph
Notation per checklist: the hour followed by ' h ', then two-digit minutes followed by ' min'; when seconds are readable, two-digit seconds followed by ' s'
9 h 56 min 38 s
